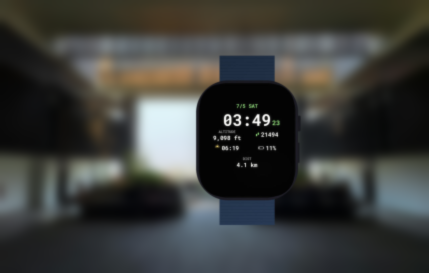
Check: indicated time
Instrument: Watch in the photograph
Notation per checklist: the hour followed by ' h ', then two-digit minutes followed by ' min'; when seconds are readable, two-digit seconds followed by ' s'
3 h 49 min
